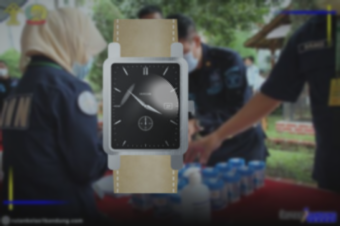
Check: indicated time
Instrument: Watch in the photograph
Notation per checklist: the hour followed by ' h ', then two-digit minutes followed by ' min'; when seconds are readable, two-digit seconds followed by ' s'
3 h 52 min
